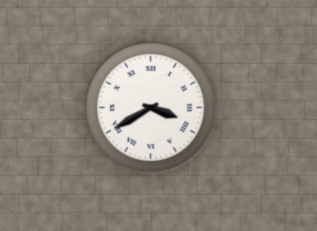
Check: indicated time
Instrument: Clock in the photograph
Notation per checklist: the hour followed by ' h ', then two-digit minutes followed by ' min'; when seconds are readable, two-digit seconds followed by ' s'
3 h 40 min
